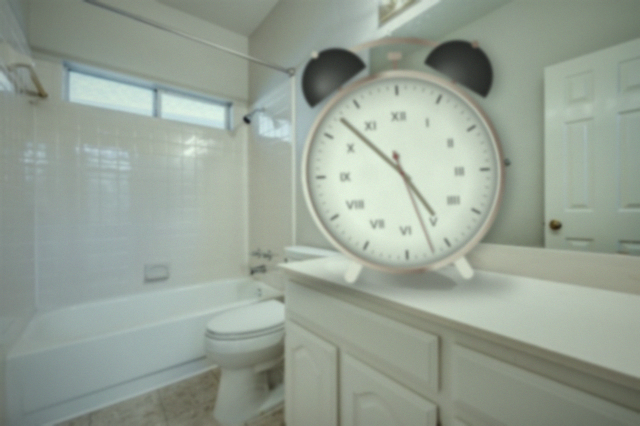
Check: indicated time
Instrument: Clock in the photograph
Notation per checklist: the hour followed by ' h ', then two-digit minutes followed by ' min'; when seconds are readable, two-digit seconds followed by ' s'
4 h 52 min 27 s
